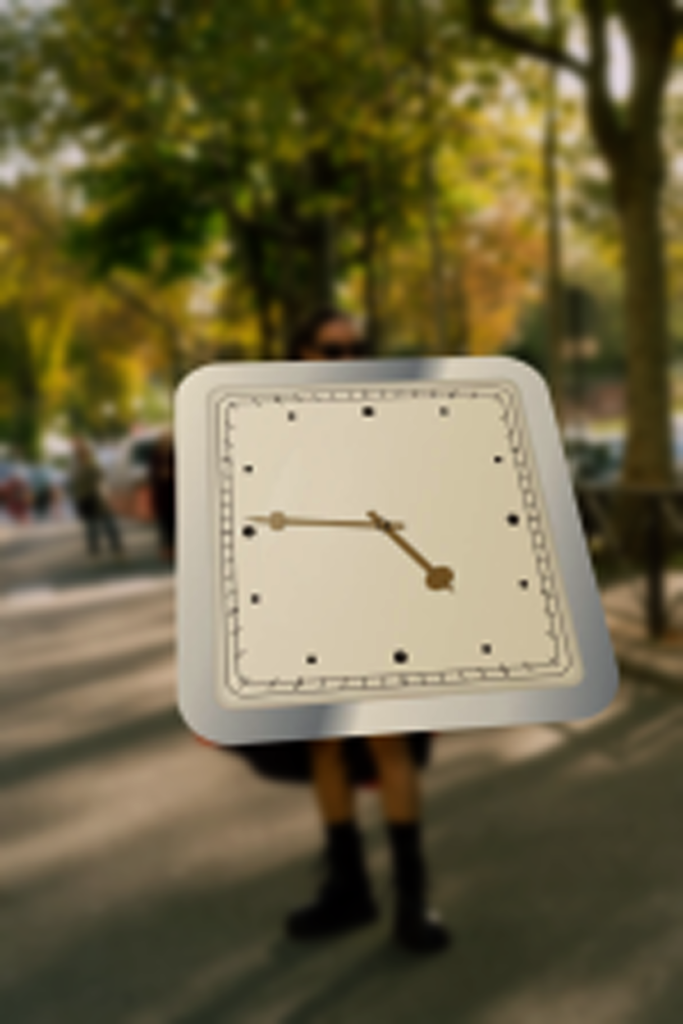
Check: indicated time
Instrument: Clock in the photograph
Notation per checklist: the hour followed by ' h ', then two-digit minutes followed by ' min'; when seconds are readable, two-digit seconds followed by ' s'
4 h 46 min
